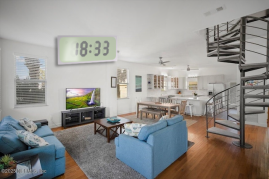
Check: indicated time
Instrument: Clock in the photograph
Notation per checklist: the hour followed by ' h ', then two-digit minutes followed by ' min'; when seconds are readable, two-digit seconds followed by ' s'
18 h 33 min
